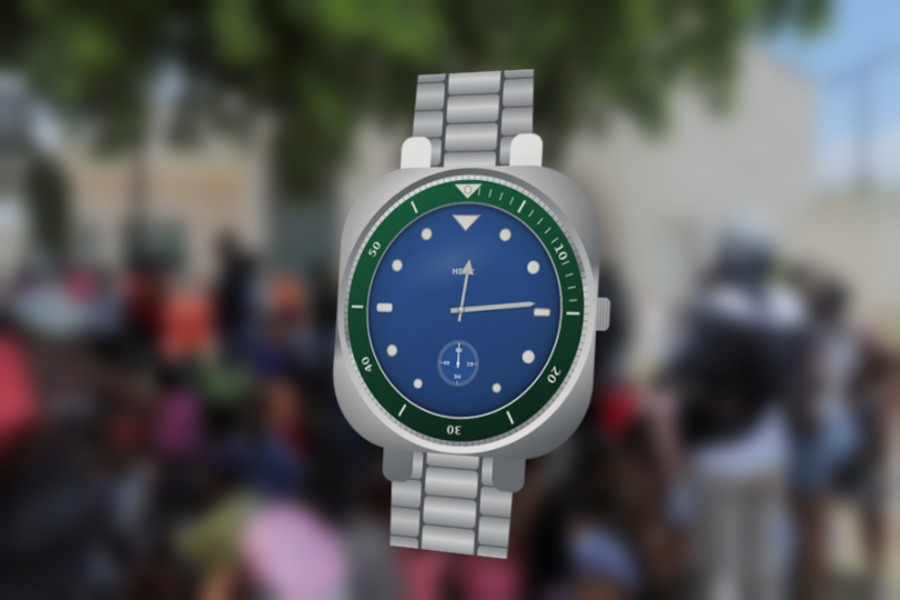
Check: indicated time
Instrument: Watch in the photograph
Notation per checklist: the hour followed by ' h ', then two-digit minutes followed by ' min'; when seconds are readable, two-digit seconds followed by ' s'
12 h 14 min
